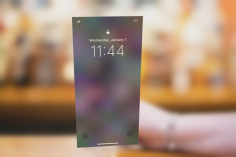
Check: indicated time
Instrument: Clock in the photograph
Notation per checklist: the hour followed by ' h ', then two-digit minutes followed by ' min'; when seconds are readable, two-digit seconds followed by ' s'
11 h 44 min
